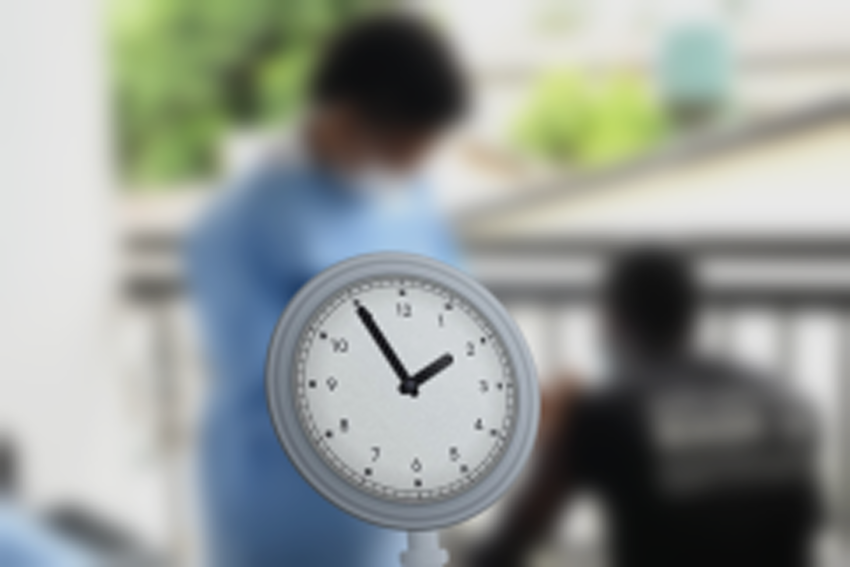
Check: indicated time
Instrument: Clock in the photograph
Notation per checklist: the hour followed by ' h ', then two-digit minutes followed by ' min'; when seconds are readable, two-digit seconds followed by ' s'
1 h 55 min
